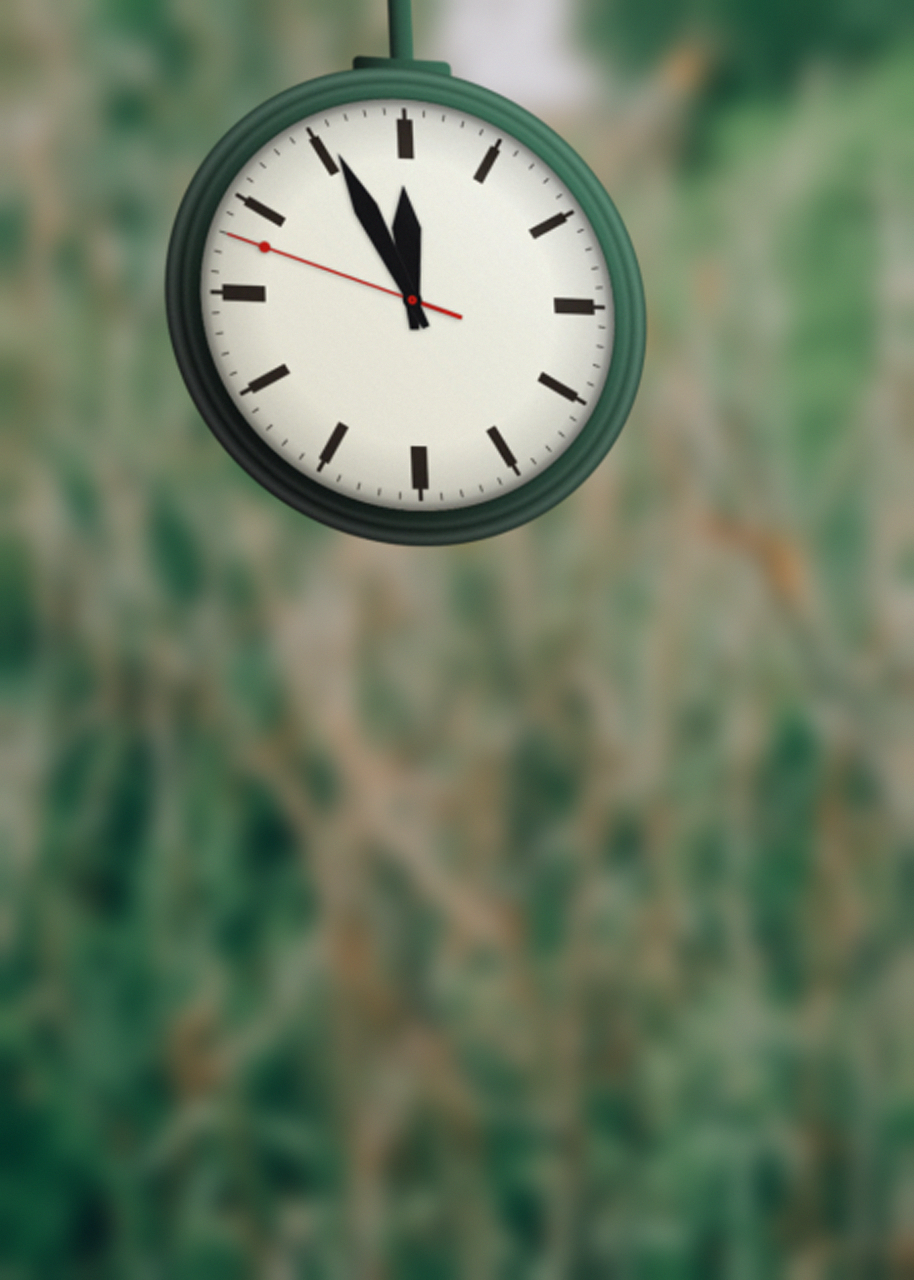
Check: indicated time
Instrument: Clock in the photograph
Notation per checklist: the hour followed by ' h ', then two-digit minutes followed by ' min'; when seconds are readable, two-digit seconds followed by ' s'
11 h 55 min 48 s
